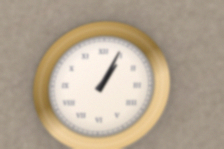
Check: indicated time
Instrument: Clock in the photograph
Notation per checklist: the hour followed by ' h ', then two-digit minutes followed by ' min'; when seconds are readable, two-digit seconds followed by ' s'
1 h 04 min
